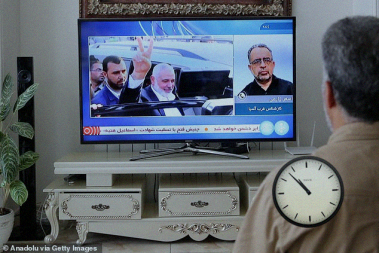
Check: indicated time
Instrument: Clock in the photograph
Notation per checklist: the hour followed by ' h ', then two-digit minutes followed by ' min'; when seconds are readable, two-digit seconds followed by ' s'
10 h 53 min
